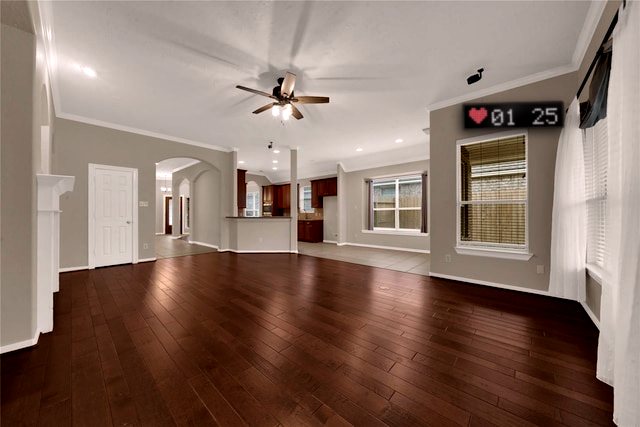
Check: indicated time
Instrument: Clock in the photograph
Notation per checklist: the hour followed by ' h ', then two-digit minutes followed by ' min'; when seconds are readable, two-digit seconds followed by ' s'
1 h 25 min
